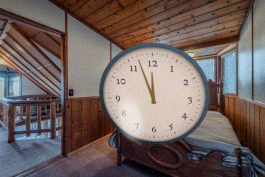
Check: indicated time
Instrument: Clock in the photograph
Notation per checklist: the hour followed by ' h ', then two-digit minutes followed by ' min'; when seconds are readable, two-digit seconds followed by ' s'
11 h 57 min
